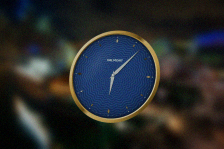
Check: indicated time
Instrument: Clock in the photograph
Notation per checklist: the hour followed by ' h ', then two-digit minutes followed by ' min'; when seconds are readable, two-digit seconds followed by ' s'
6 h 07 min
